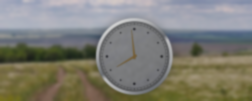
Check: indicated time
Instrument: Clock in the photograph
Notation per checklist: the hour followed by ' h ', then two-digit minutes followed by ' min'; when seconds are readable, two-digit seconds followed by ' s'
7 h 59 min
